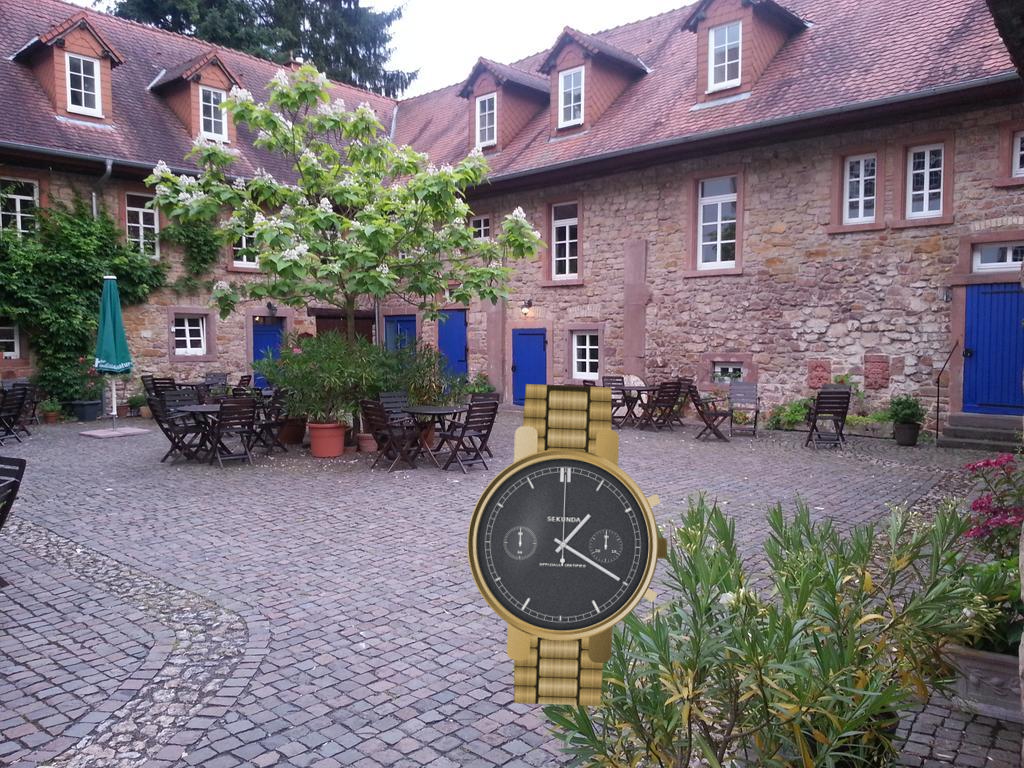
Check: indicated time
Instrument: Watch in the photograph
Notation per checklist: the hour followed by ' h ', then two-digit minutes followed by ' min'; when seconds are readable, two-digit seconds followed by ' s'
1 h 20 min
